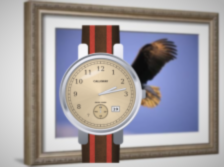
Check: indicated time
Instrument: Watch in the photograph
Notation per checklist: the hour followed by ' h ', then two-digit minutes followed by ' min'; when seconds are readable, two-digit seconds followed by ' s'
2 h 13 min
